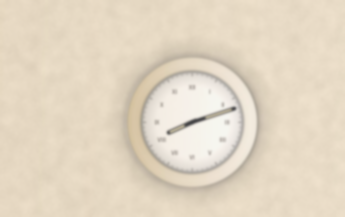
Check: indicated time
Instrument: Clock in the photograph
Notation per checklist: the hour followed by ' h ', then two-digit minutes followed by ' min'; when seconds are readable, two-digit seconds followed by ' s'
8 h 12 min
